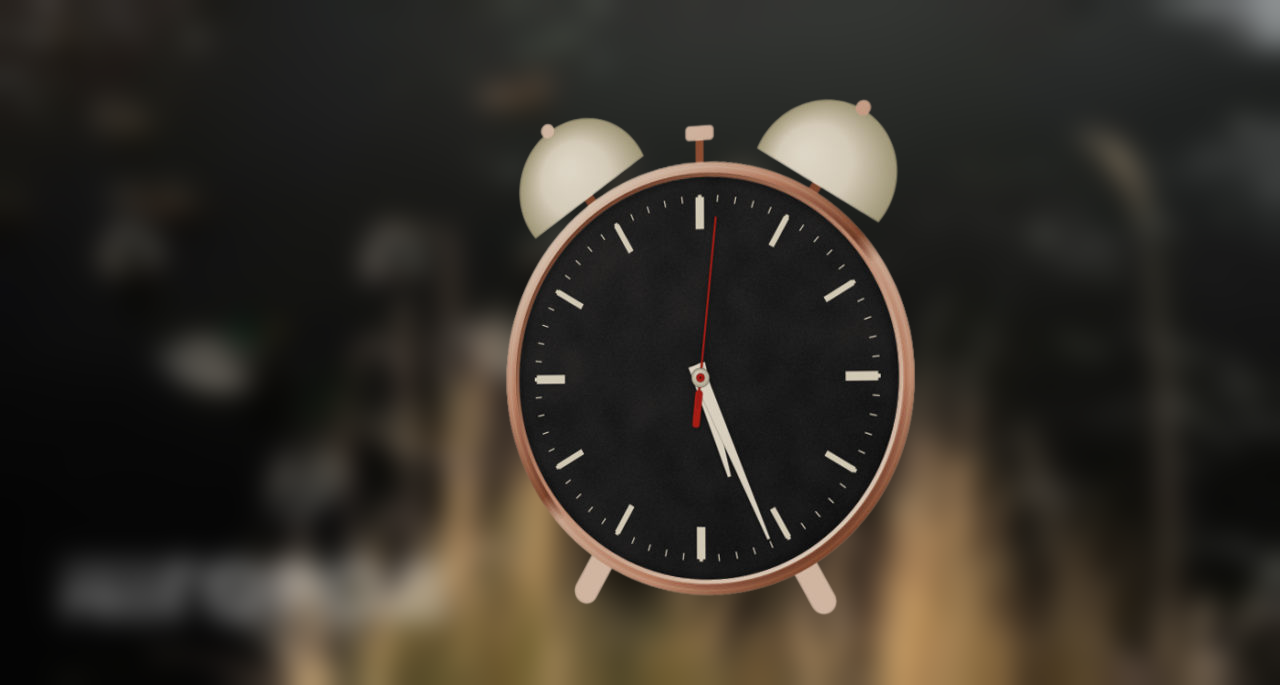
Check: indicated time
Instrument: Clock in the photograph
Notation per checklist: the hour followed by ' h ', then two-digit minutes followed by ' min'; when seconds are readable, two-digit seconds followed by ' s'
5 h 26 min 01 s
